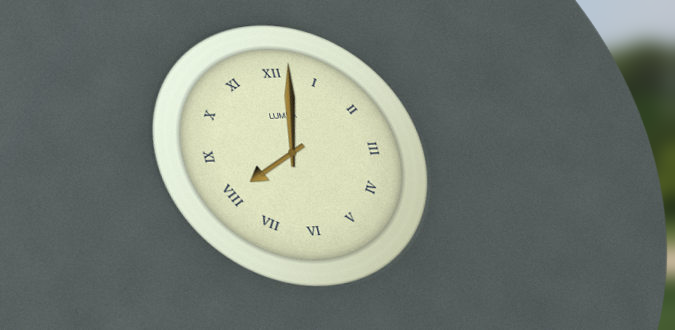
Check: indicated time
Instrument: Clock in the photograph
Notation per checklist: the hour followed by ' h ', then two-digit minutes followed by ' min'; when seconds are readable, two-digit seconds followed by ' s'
8 h 02 min
